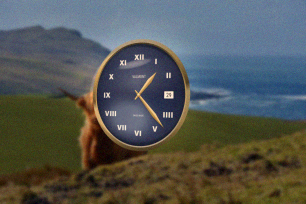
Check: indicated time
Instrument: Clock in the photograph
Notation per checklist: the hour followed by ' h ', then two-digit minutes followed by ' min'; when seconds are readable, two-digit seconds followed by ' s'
1 h 23 min
